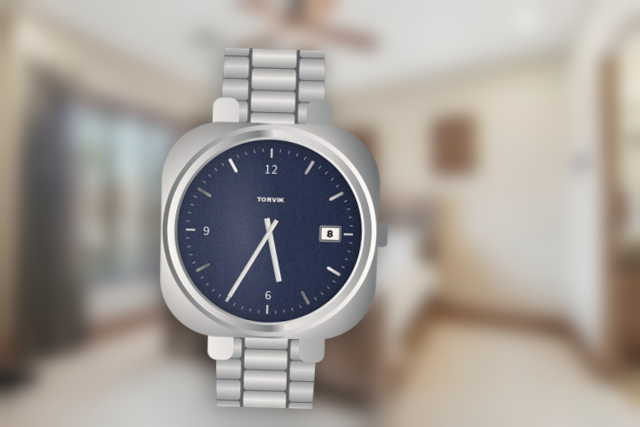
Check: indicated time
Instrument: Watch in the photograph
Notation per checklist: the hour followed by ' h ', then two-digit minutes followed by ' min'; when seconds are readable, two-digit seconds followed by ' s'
5 h 35 min
